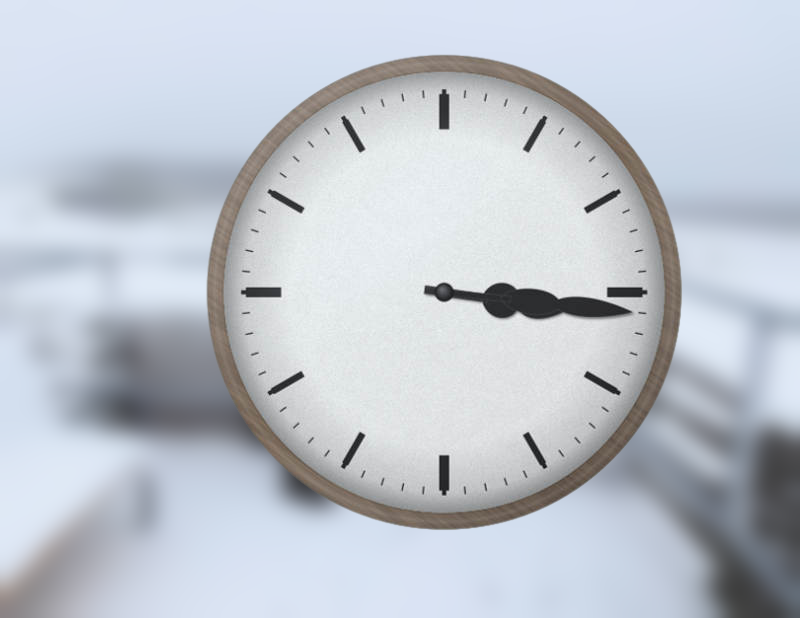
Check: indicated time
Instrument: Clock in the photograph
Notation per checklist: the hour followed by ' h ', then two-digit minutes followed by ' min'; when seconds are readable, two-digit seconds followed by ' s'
3 h 16 min
